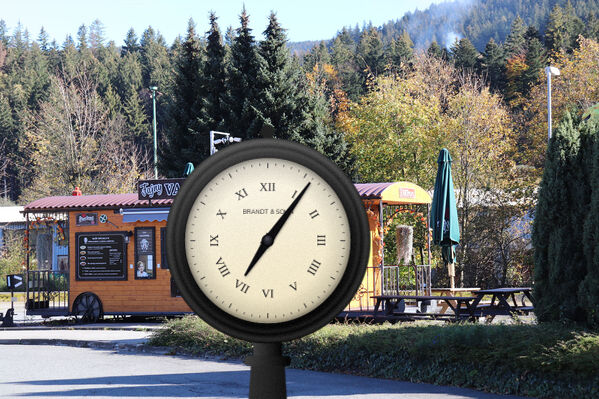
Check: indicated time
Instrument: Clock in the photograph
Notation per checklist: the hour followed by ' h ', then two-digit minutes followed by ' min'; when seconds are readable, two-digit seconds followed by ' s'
7 h 06 min
